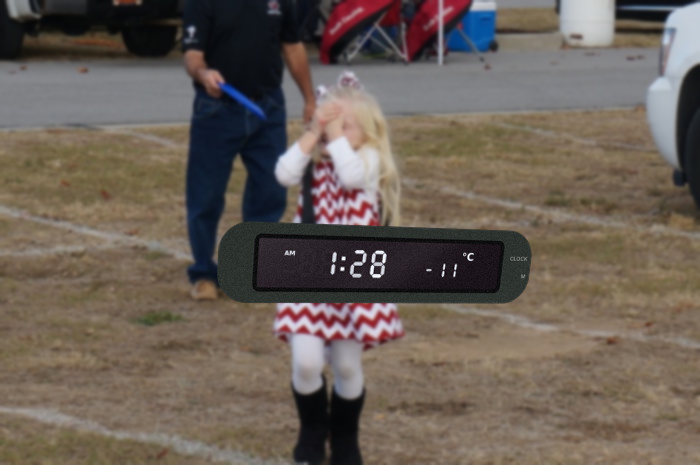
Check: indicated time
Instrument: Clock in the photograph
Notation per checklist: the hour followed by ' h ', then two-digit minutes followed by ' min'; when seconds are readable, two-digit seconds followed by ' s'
1 h 28 min
